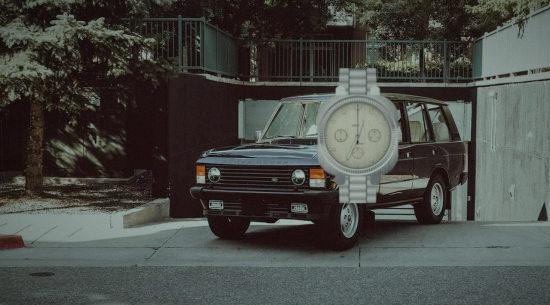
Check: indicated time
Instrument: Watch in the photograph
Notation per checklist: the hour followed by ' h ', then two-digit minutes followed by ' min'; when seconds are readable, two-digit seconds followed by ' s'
12 h 34 min
